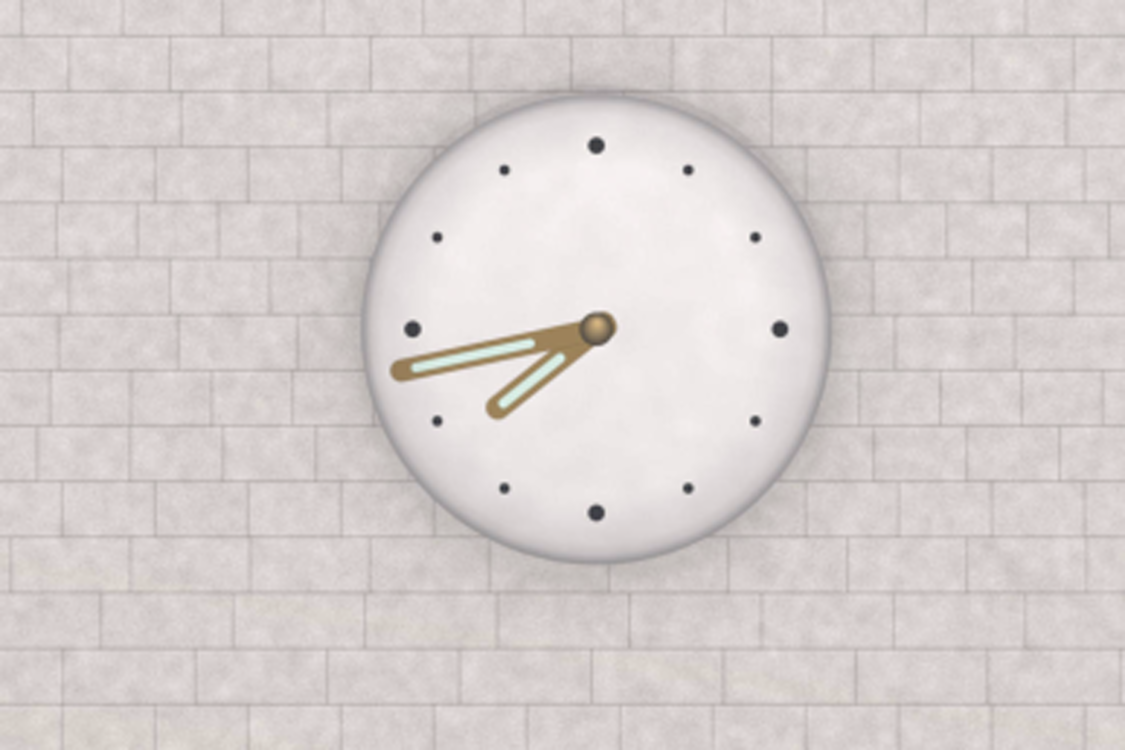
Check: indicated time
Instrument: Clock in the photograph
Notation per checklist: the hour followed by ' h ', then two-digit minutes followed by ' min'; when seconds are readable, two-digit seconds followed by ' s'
7 h 43 min
